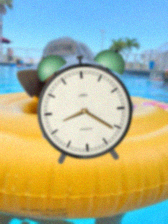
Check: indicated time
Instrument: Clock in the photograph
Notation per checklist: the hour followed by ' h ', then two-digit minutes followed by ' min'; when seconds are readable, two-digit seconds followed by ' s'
8 h 21 min
